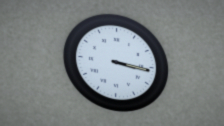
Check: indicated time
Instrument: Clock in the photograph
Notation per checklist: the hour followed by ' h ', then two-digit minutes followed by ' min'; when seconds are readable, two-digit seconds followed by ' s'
3 h 16 min
